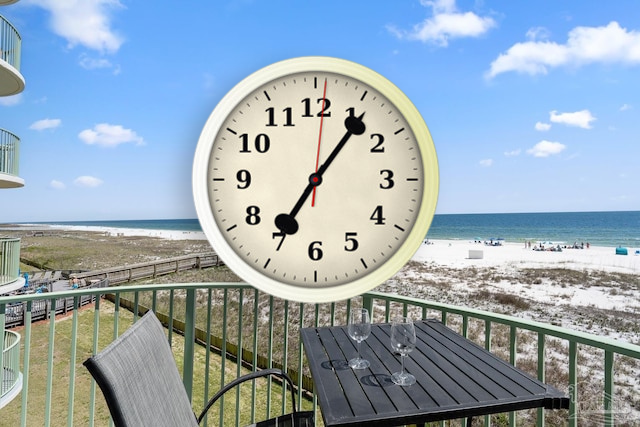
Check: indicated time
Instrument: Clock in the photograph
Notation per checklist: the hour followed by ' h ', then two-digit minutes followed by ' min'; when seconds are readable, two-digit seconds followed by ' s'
7 h 06 min 01 s
